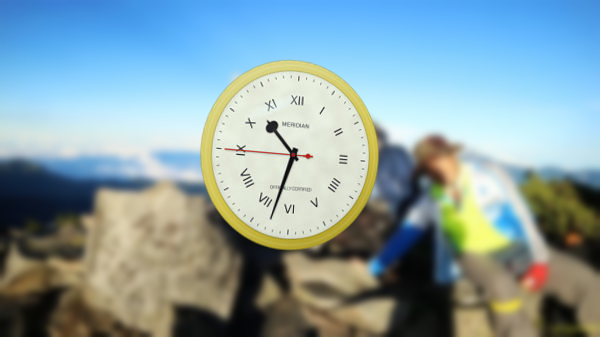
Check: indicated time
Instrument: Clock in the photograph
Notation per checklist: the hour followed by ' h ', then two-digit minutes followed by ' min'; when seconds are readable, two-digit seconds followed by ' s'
10 h 32 min 45 s
